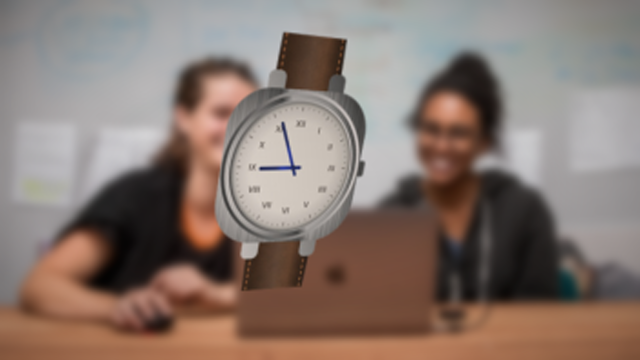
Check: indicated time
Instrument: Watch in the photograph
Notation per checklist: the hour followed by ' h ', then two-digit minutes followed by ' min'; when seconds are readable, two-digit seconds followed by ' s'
8 h 56 min
